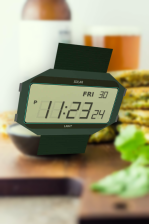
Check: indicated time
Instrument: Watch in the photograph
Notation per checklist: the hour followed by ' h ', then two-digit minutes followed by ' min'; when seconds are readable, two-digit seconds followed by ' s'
11 h 23 min 24 s
